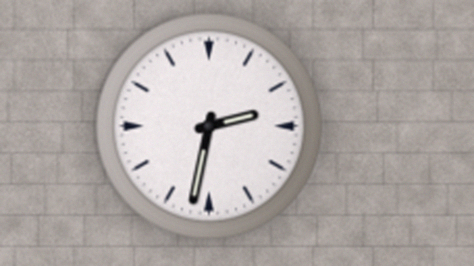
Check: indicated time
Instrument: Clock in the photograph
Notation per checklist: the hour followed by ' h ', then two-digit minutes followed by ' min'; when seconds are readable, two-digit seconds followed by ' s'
2 h 32 min
